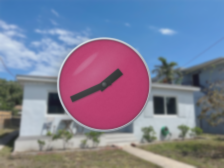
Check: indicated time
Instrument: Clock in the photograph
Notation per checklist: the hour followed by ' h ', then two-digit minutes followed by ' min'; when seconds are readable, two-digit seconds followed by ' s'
1 h 41 min
